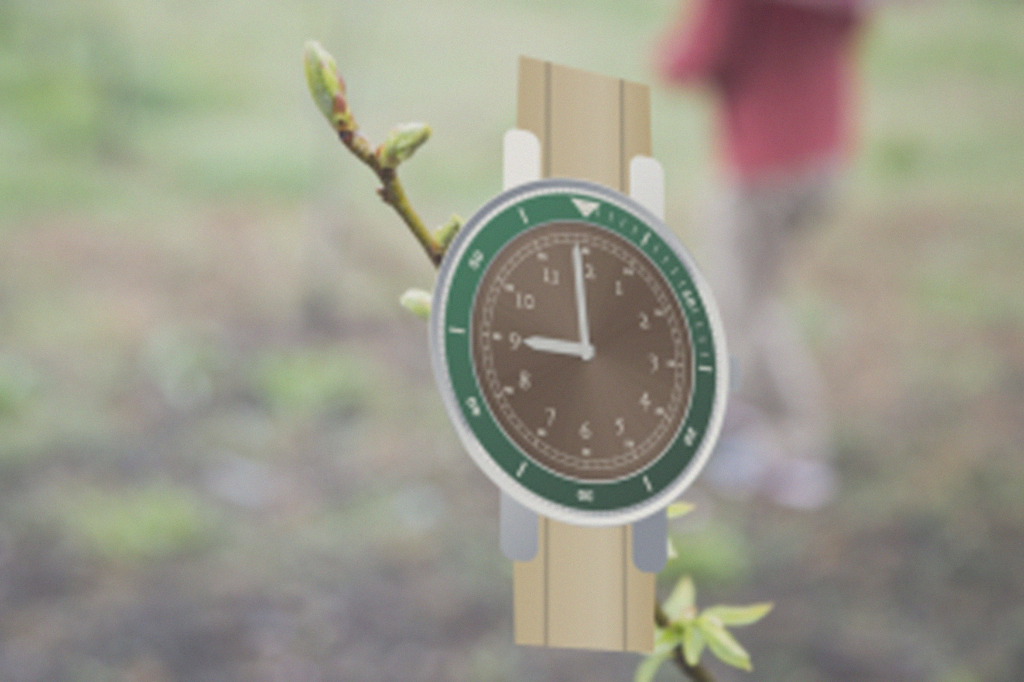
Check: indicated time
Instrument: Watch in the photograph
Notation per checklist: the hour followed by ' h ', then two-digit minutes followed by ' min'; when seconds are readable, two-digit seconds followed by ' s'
8 h 59 min
